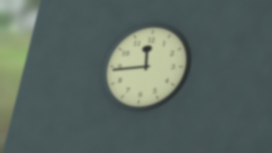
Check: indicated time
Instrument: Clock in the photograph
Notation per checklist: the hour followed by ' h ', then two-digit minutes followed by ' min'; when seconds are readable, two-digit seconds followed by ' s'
11 h 44 min
